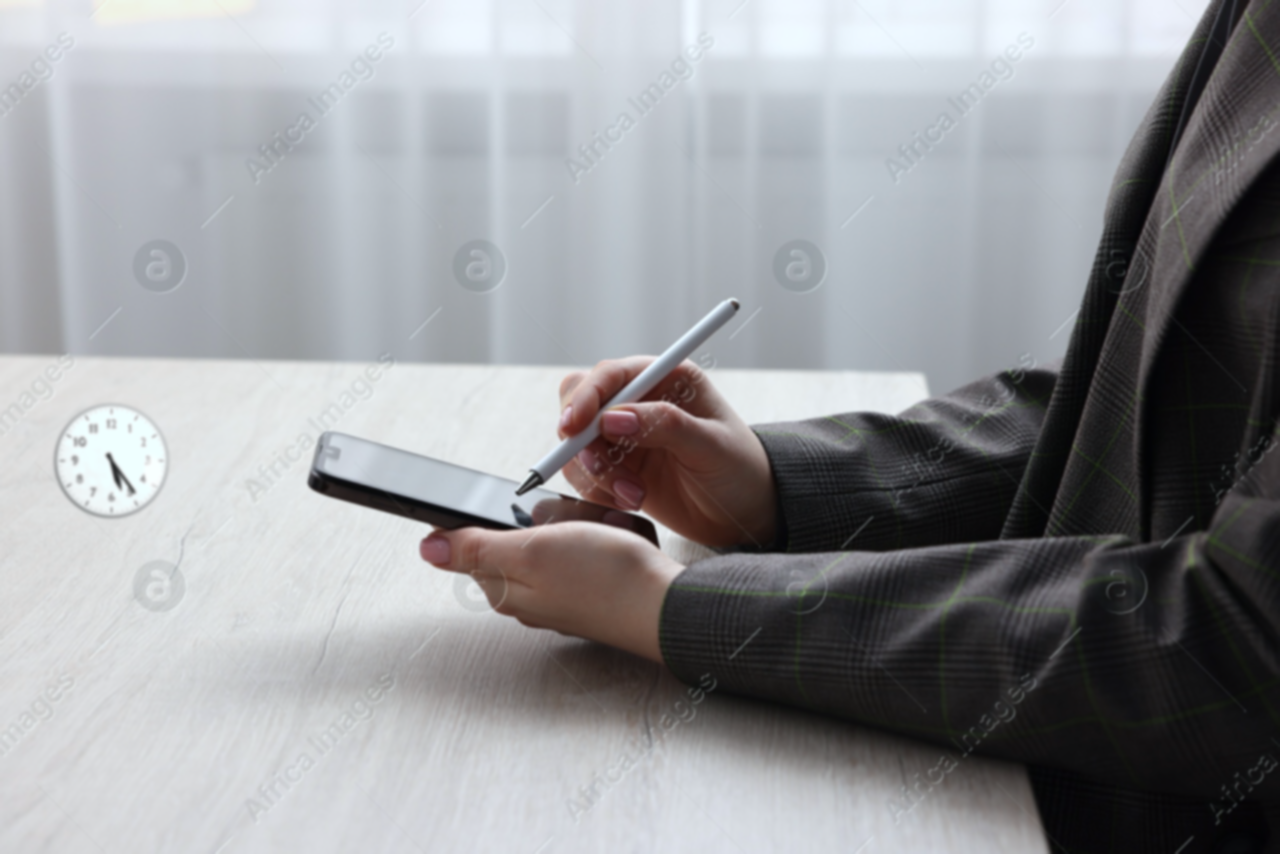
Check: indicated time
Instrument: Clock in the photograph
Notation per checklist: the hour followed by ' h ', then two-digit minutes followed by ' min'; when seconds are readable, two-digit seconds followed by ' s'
5 h 24 min
